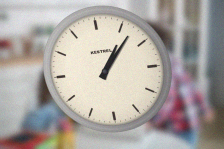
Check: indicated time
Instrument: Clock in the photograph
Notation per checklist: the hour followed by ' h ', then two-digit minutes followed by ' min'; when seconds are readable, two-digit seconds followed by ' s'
1 h 07 min
